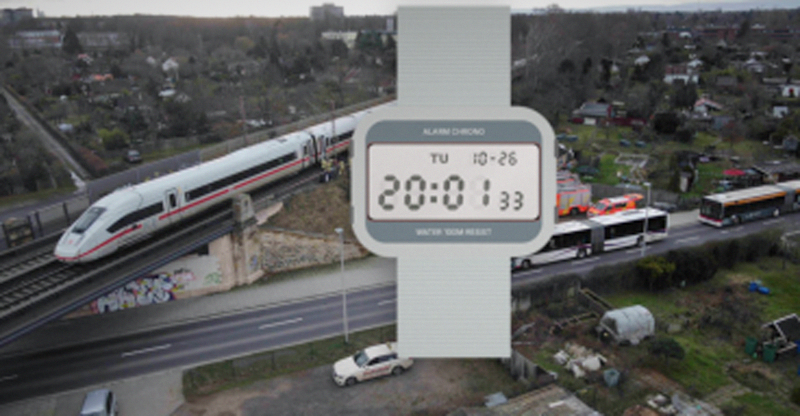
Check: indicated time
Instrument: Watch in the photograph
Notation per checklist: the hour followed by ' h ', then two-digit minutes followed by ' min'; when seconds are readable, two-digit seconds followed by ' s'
20 h 01 min 33 s
